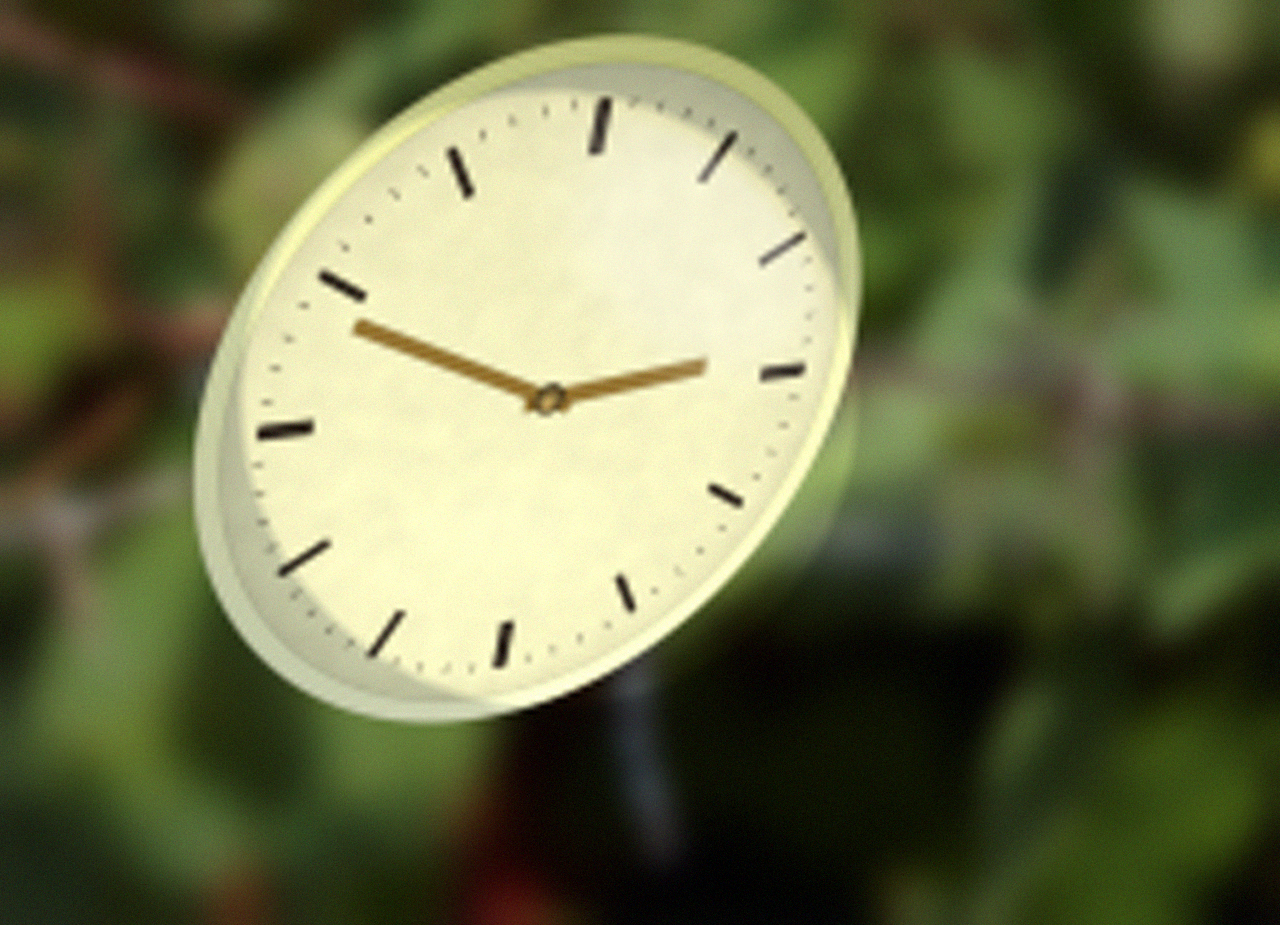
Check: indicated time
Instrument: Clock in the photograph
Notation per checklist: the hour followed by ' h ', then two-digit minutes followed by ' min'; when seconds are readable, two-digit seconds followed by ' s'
2 h 49 min
